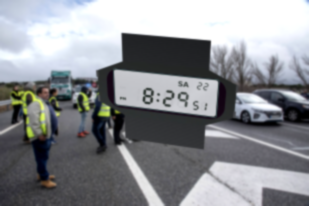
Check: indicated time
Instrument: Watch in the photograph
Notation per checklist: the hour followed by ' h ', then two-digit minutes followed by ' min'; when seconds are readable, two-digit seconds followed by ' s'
8 h 29 min
